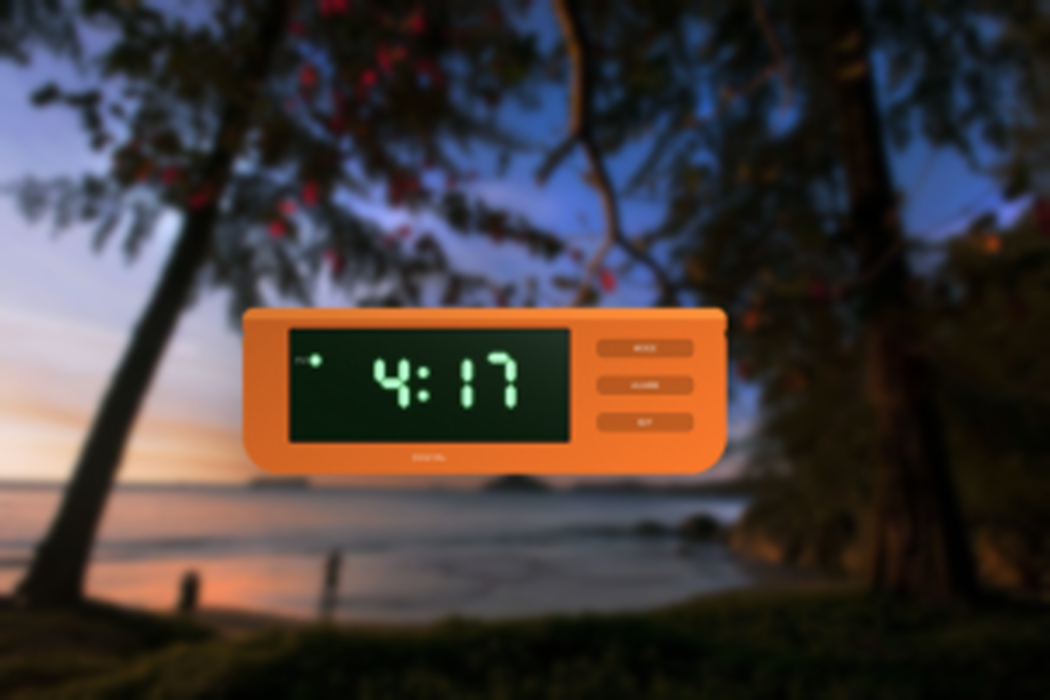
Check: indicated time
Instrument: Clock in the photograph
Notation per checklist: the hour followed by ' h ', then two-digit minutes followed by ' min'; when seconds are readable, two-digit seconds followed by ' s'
4 h 17 min
